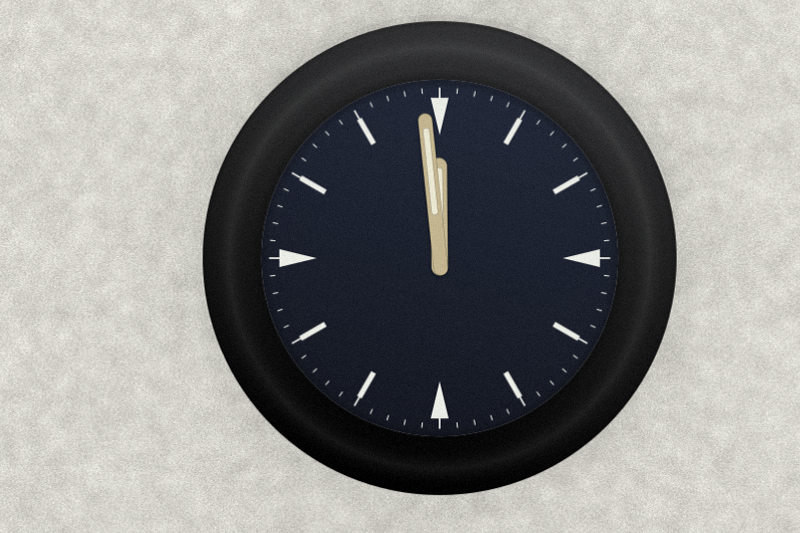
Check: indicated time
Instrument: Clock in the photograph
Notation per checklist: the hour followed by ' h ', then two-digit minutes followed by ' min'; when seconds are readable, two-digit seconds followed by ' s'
11 h 59 min
